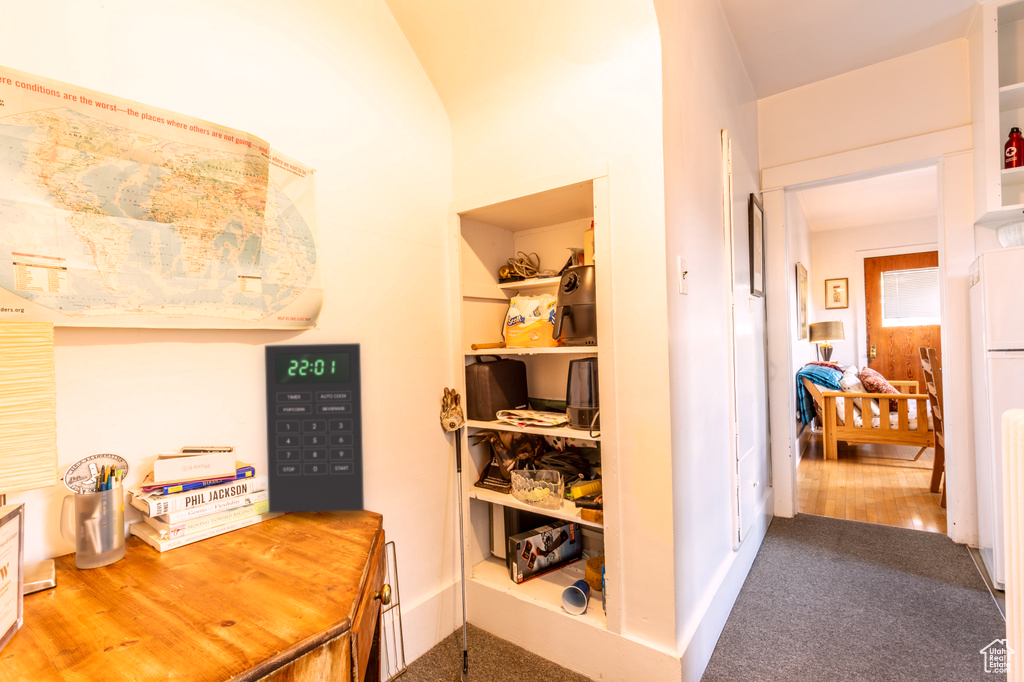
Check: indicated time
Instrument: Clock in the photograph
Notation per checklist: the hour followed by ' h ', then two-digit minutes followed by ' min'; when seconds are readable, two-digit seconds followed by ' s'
22 h 01 min
